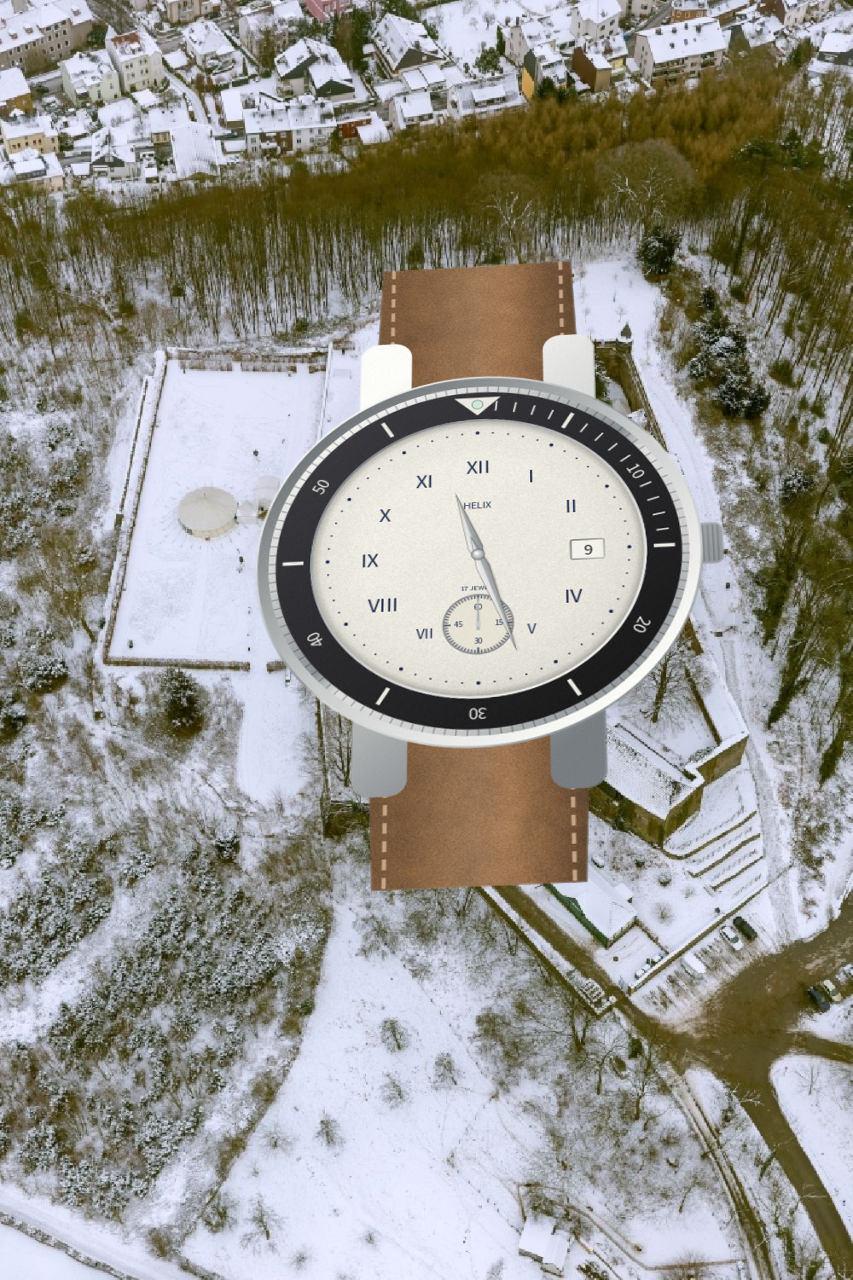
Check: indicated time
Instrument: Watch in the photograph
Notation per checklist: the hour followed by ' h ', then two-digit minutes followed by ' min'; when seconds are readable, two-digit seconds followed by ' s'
11 h 27 min
